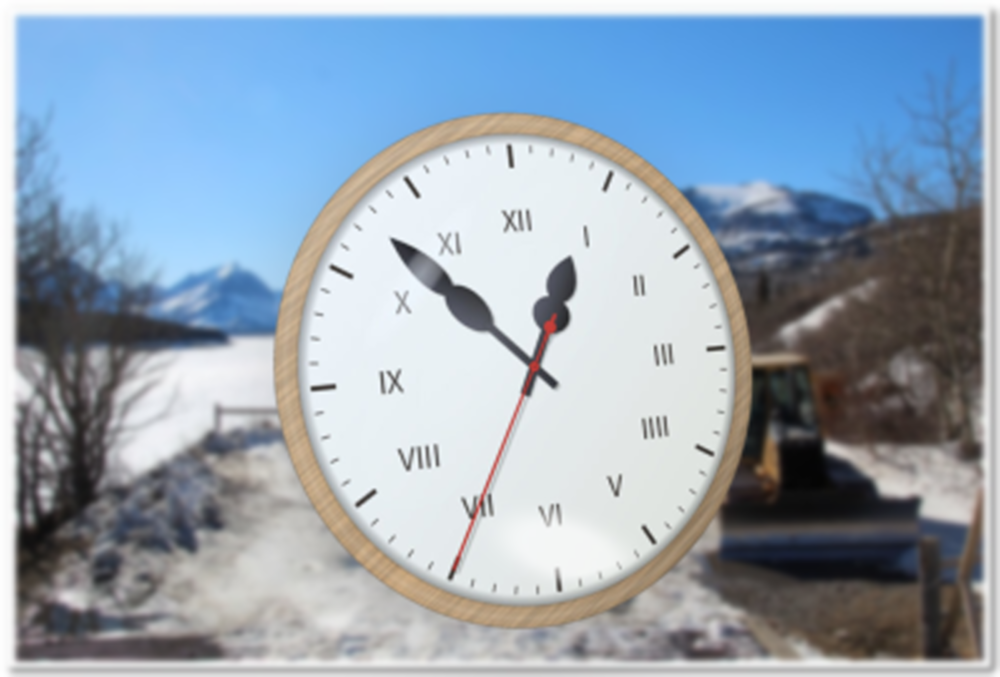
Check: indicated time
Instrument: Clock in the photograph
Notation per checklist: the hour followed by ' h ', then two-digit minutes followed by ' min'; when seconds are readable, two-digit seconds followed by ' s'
12 h 52 min 35 s
